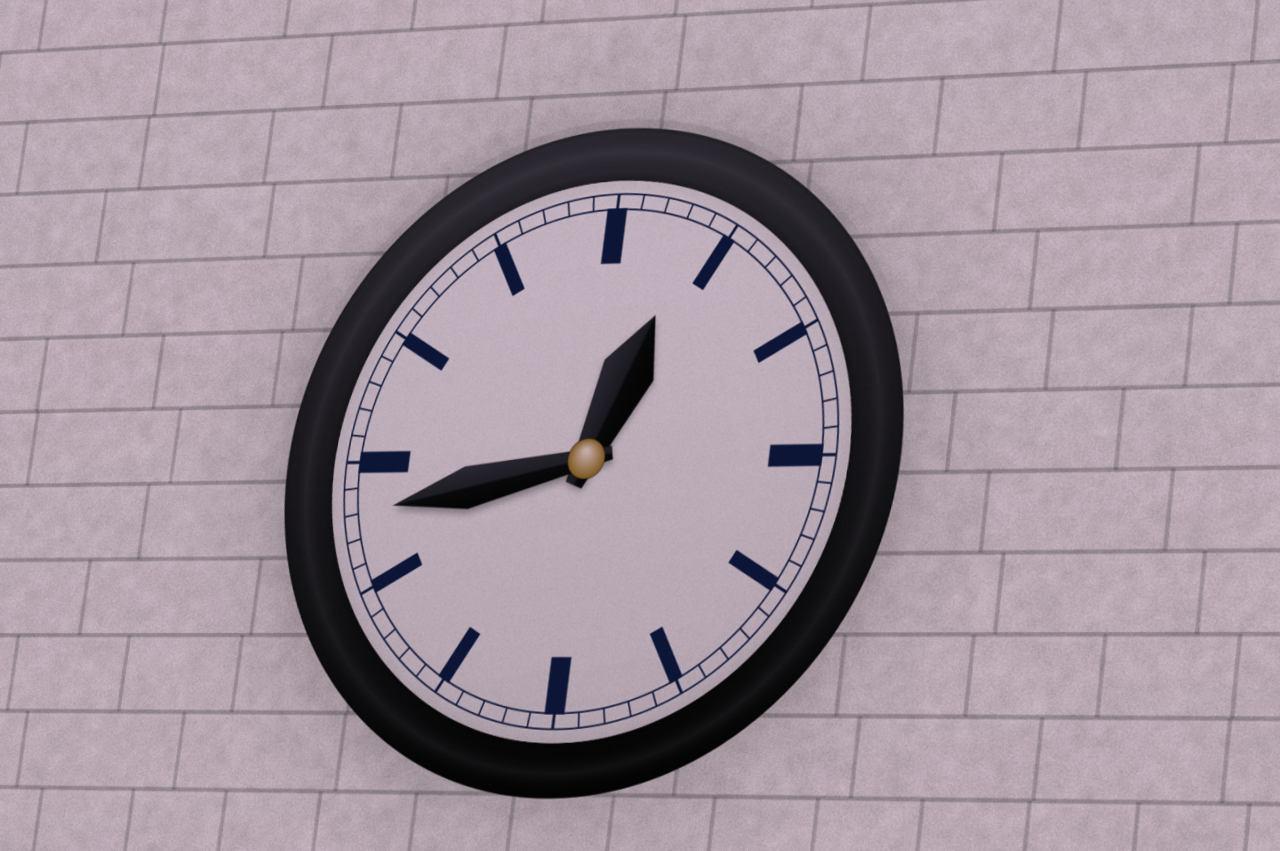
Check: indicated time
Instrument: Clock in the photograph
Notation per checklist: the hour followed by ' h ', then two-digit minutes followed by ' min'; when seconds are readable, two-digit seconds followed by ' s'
12 h 43 min
